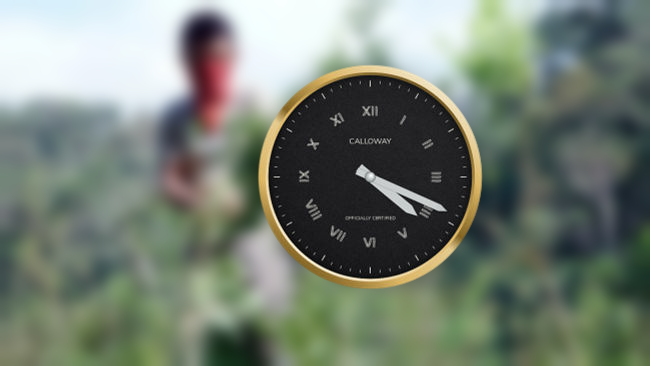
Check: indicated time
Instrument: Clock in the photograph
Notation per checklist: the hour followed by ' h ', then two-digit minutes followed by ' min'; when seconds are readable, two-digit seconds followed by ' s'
4 h 19 min
